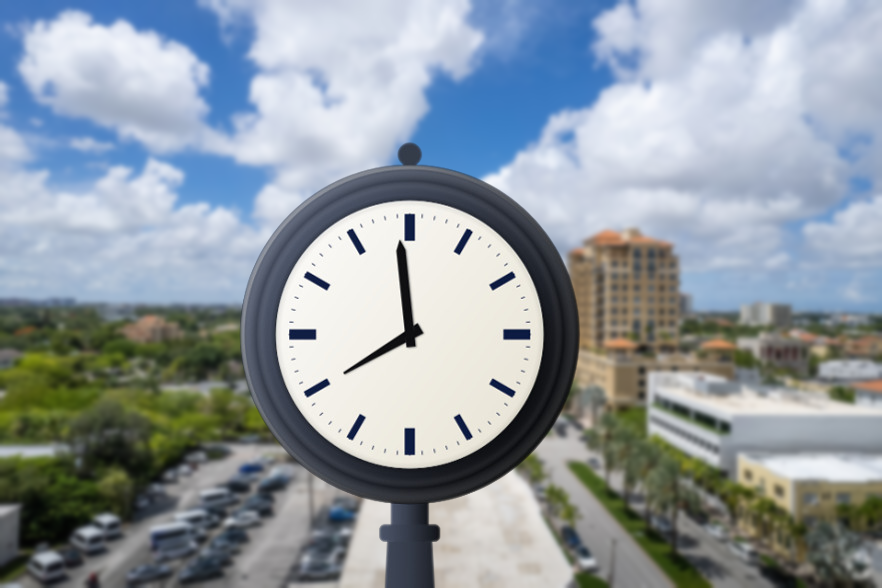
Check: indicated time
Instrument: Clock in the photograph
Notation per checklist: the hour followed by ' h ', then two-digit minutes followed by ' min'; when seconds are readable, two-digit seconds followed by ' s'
7 h 59 min
